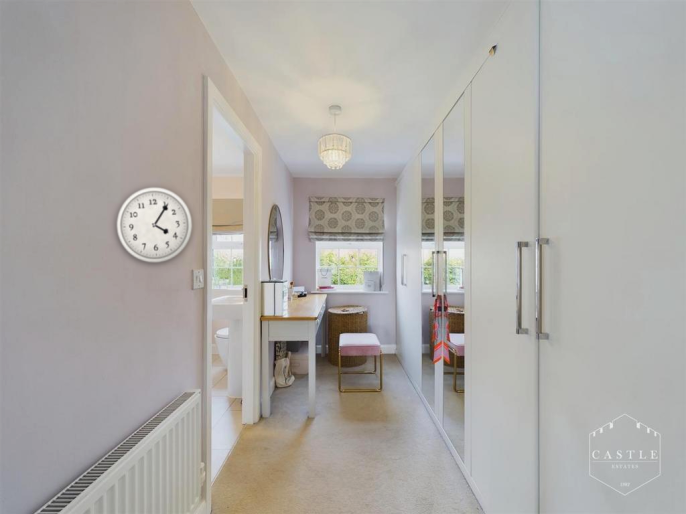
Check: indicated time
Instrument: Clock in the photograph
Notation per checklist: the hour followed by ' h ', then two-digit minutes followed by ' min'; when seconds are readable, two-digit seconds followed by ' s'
4 h 06 min
